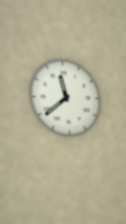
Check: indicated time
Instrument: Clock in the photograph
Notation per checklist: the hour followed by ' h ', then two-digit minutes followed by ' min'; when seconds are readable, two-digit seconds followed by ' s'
11 h 39 min
